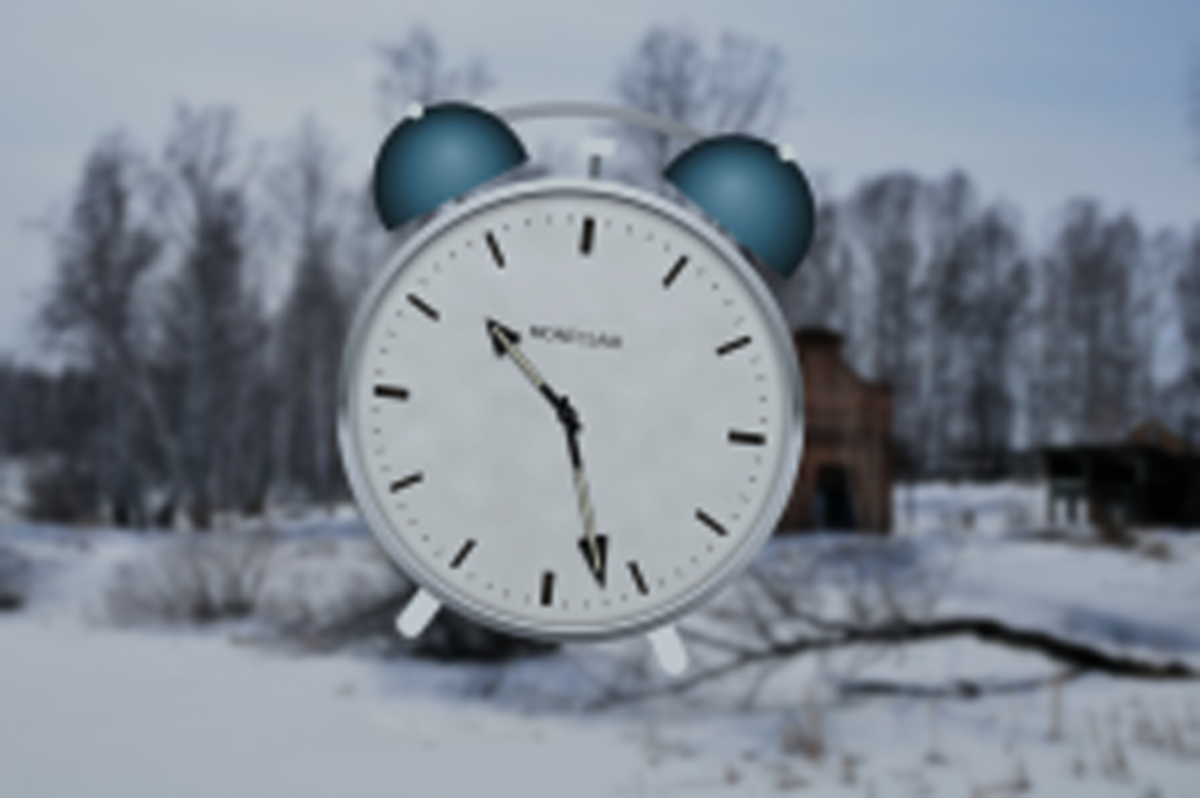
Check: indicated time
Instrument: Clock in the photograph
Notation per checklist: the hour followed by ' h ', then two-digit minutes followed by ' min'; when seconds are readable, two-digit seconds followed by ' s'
10 h 27 min
